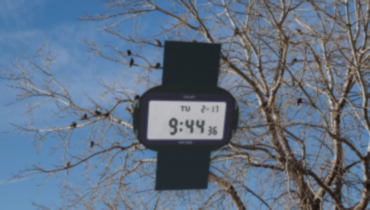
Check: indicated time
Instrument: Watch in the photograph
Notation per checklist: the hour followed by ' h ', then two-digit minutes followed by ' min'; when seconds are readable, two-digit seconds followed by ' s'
9 h 44 min
